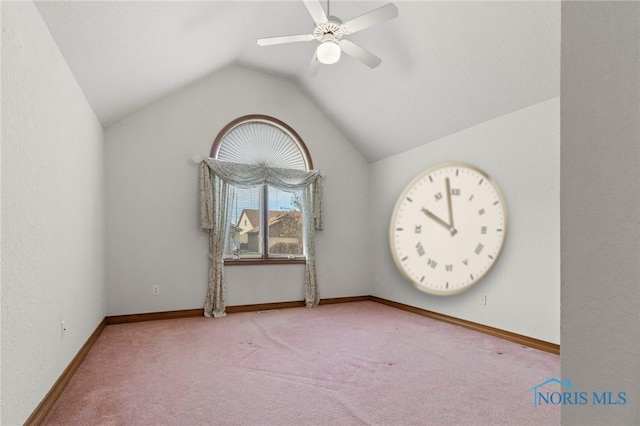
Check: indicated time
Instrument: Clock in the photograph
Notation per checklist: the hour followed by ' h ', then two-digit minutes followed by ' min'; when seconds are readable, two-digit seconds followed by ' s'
9 h 58 min
